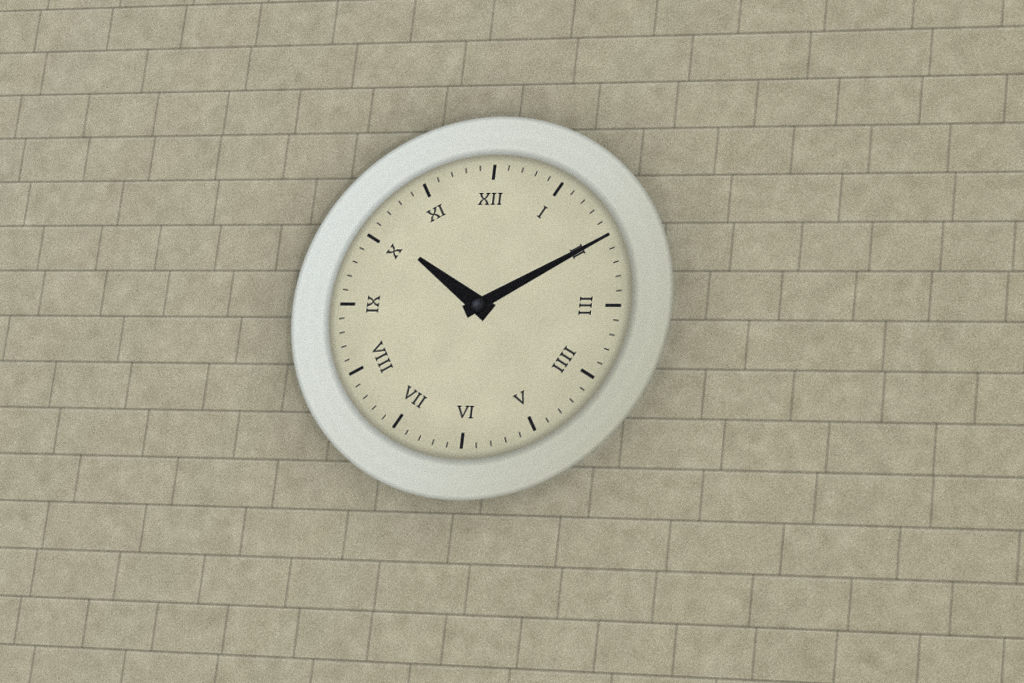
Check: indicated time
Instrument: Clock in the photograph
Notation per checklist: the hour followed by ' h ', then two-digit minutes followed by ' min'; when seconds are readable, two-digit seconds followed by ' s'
10 h 10 min
